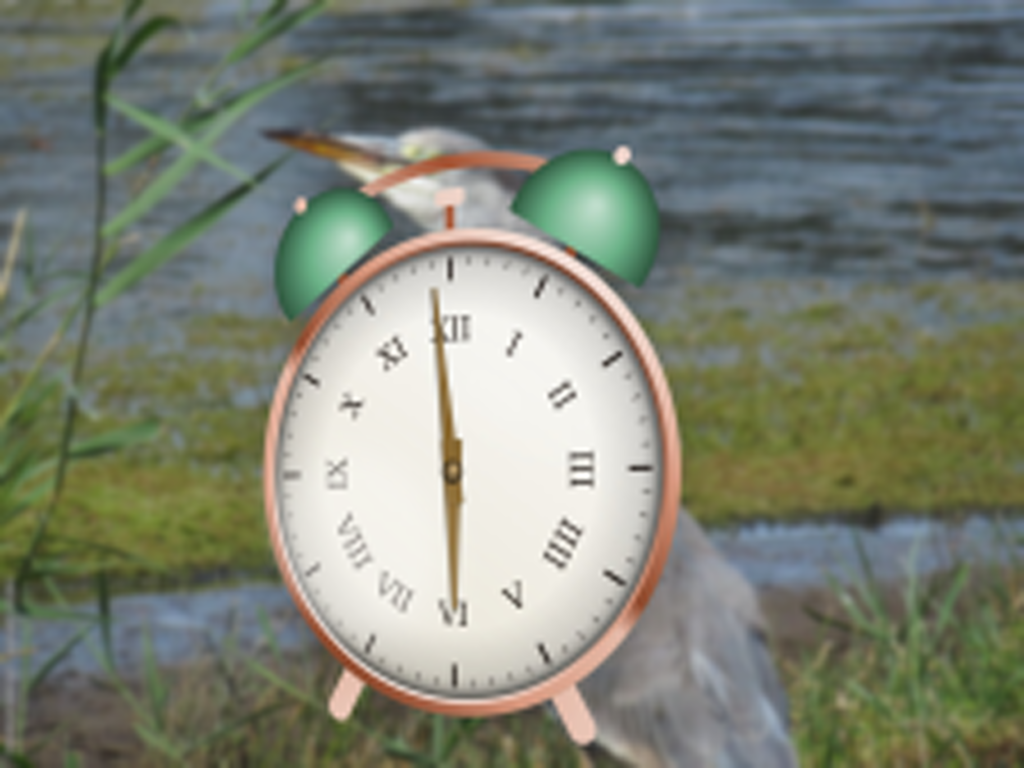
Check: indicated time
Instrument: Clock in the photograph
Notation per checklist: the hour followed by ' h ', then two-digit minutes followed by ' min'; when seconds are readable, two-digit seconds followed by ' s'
5 h 59 min
